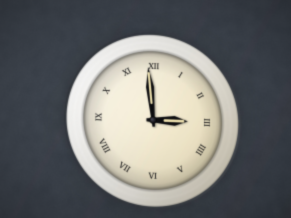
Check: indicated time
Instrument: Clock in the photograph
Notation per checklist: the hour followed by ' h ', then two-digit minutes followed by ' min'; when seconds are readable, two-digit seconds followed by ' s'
2 h 59 min
